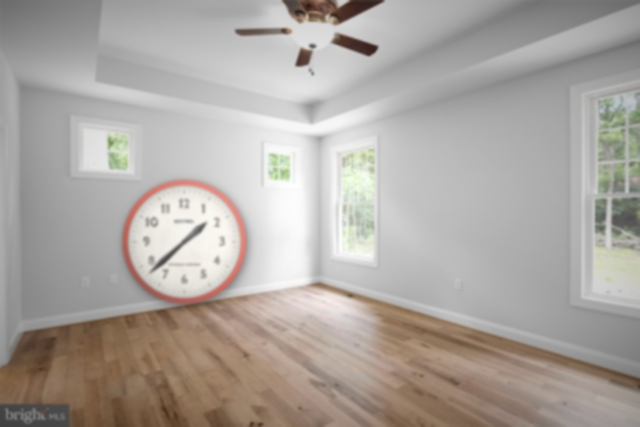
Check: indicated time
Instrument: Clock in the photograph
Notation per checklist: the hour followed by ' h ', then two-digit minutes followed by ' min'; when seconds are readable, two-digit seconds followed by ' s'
1 h 38 min
